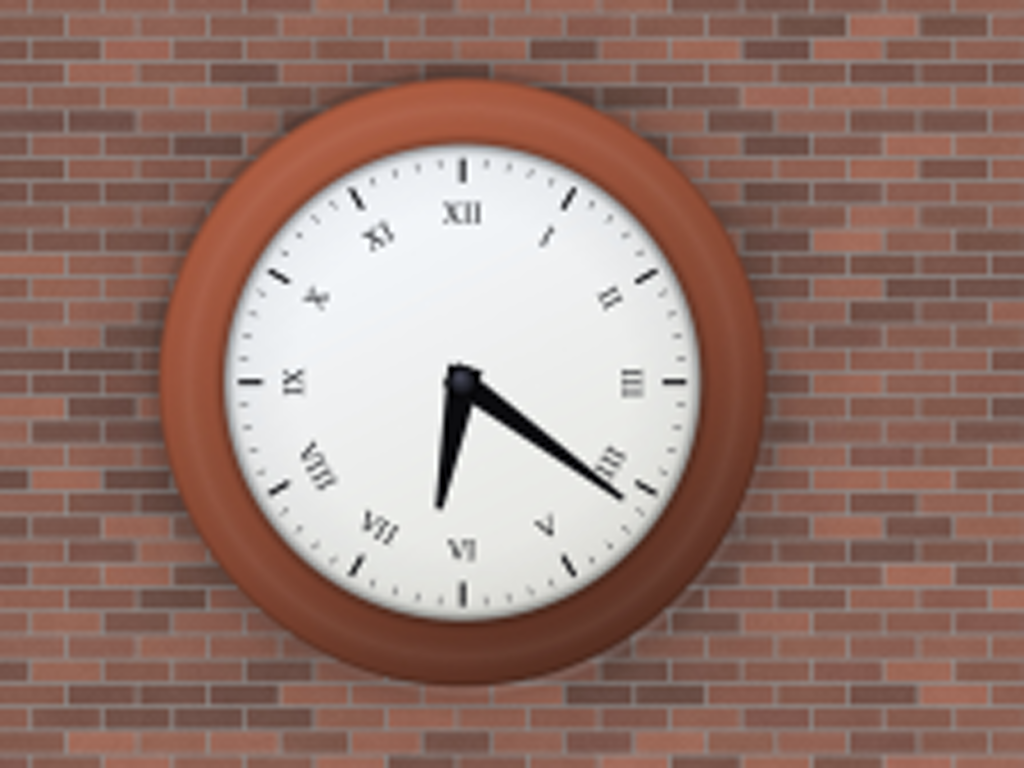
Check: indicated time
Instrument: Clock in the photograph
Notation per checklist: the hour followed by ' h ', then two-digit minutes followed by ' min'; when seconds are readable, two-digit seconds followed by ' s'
6 h 21 min
